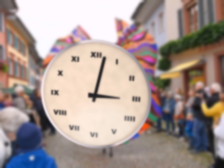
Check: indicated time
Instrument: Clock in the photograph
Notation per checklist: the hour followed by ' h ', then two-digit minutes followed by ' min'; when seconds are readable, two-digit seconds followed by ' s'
3 h 02 min
